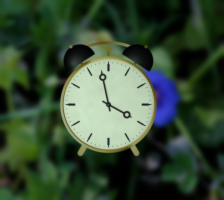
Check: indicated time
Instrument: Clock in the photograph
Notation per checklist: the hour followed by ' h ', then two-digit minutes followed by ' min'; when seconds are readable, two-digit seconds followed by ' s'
3 h 58 min
